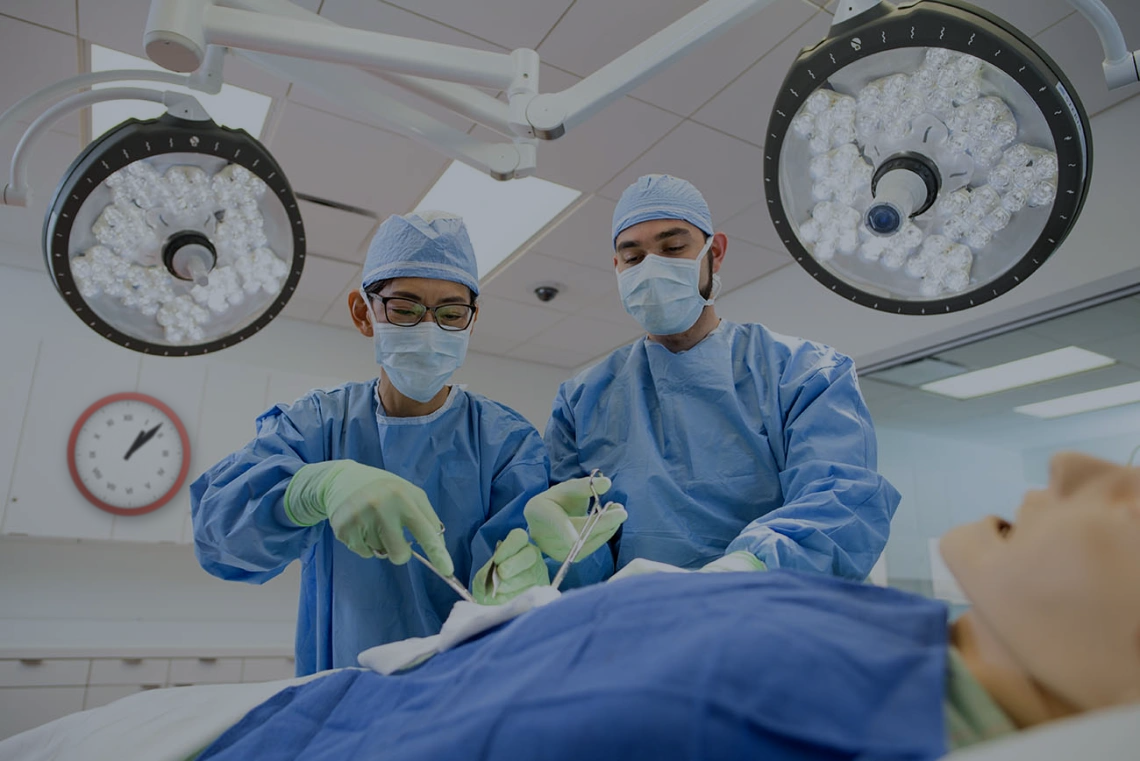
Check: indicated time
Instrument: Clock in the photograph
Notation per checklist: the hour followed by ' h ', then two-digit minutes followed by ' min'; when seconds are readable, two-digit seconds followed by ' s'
1 h 08 min
